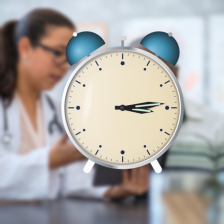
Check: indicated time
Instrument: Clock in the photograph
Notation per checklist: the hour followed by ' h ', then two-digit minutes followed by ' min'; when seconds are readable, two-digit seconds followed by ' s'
3 h 14 min
